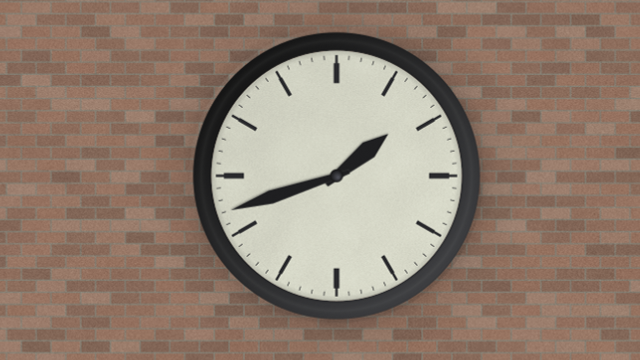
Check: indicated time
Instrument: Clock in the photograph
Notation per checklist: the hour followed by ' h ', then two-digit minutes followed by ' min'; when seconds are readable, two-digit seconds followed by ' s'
1 h 42 min
